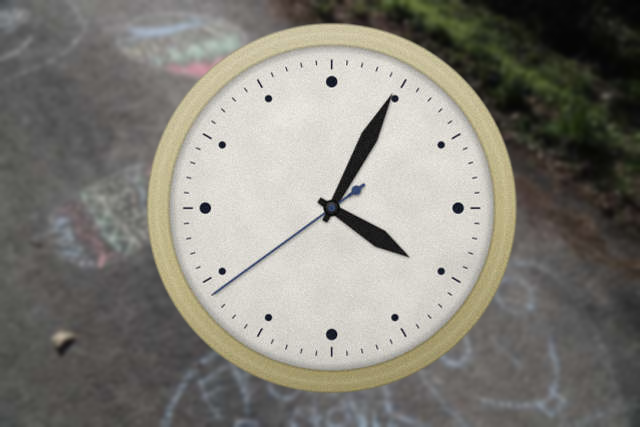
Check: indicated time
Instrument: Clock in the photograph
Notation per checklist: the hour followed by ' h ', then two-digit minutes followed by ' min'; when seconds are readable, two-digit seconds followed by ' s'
4 h 04 min 39 s
